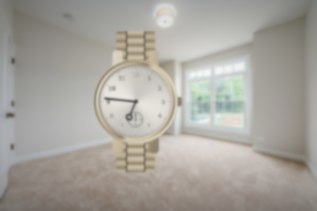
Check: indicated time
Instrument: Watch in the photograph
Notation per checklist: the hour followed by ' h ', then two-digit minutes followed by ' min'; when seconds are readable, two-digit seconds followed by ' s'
6 h 46 min
